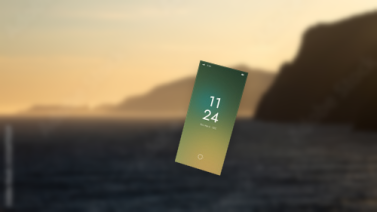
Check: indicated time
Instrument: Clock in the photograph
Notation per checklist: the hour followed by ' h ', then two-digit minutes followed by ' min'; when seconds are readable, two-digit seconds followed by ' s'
11 h 24 min
